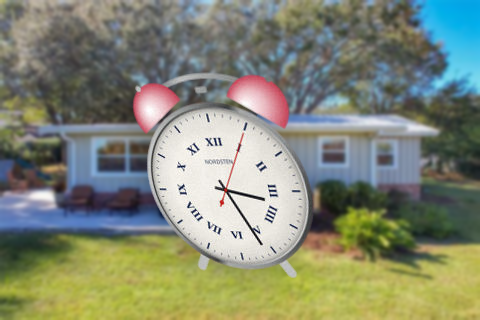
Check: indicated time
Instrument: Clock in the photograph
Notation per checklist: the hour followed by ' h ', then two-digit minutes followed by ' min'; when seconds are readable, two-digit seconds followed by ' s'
3 h 26 min 05 s
